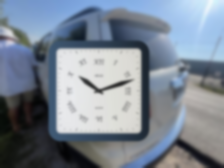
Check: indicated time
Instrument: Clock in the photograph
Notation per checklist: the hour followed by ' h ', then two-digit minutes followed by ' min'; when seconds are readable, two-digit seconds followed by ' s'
10 h 12 min
